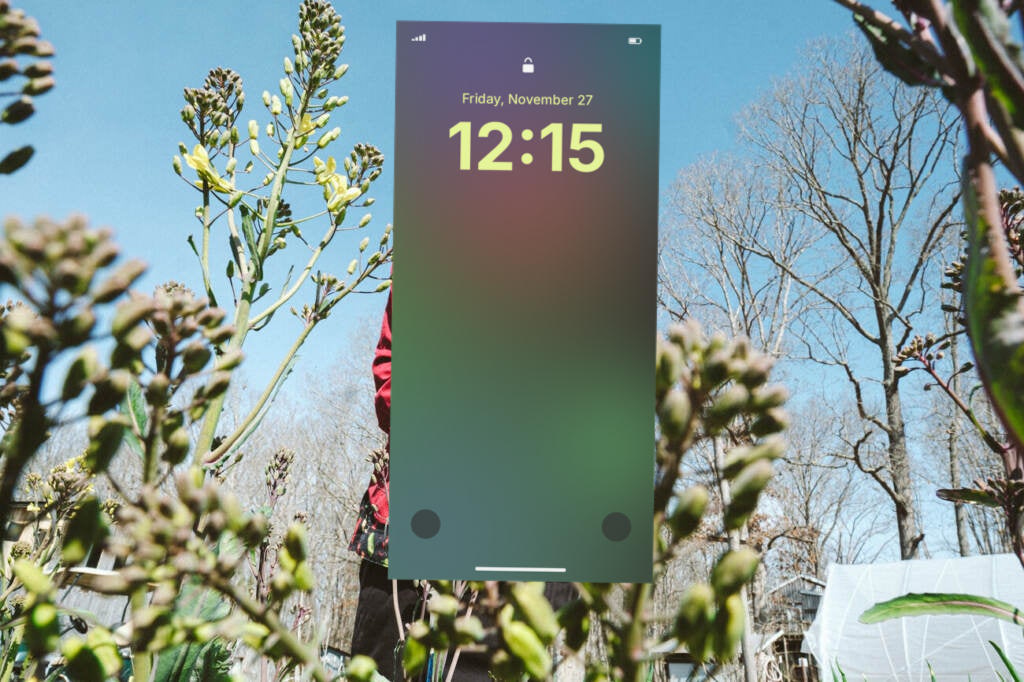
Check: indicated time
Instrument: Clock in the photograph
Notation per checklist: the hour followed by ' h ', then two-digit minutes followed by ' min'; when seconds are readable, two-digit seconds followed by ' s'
12 h 15 min
